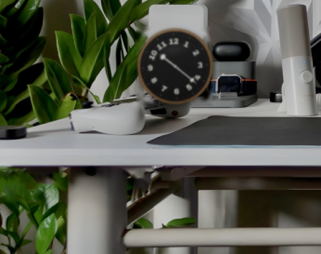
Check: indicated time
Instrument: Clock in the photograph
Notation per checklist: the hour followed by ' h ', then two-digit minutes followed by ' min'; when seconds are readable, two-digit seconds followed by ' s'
10 h 22 min
